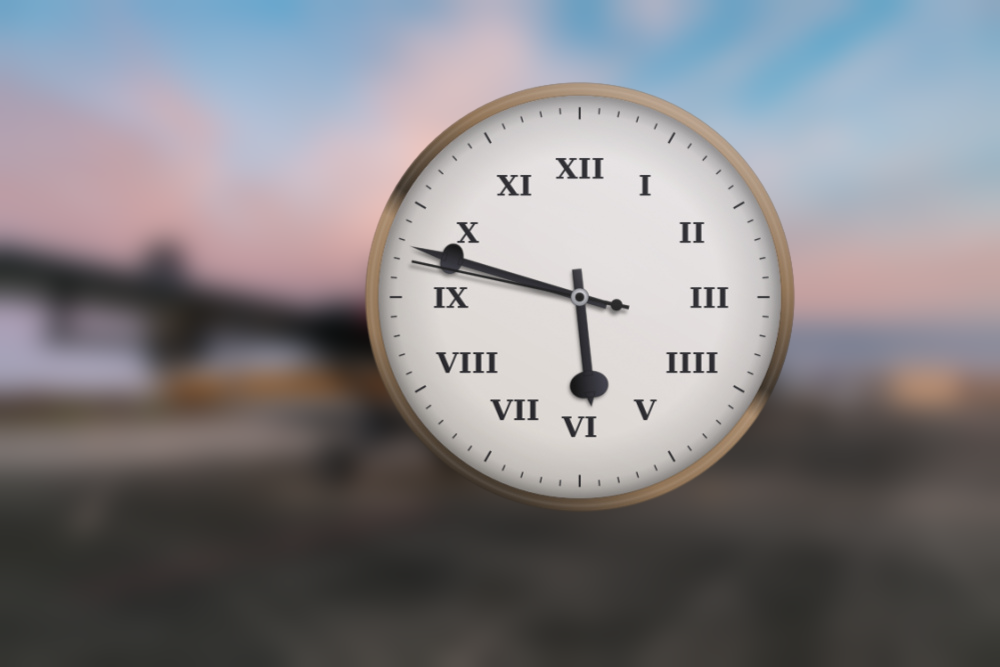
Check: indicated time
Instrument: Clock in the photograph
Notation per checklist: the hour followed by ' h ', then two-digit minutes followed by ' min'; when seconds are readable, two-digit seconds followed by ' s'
5 h 47 min 47 s
